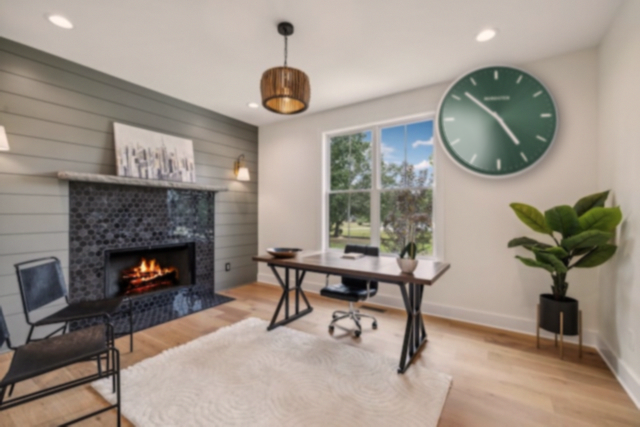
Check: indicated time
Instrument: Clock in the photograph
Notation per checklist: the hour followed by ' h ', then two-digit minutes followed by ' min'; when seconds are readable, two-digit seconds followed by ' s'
4 h 52 min
